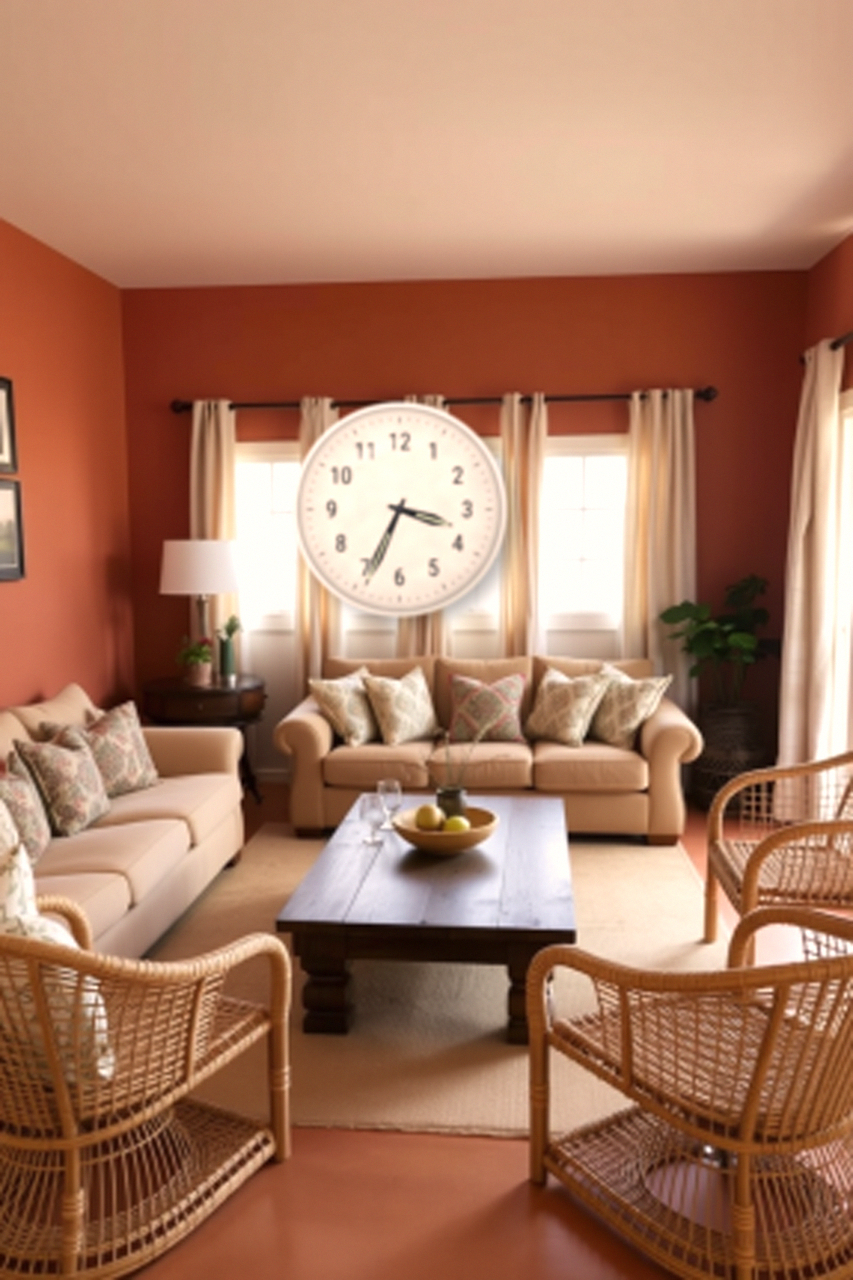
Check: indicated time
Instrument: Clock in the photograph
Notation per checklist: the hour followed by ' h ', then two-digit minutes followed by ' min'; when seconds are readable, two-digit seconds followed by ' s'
3 h 34 min
